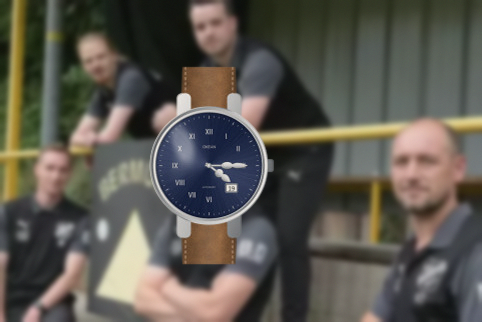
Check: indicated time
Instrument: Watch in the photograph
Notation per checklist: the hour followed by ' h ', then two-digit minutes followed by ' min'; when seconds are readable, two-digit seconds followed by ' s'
4 h 15 min
